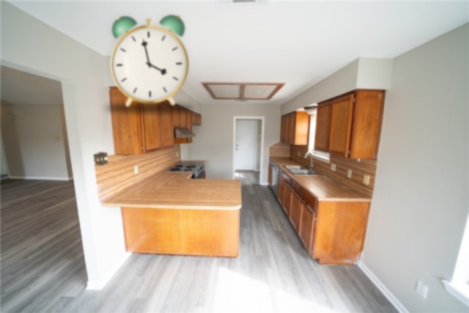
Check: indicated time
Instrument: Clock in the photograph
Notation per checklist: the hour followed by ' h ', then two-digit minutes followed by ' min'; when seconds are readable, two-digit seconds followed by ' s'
3 h 58 min
